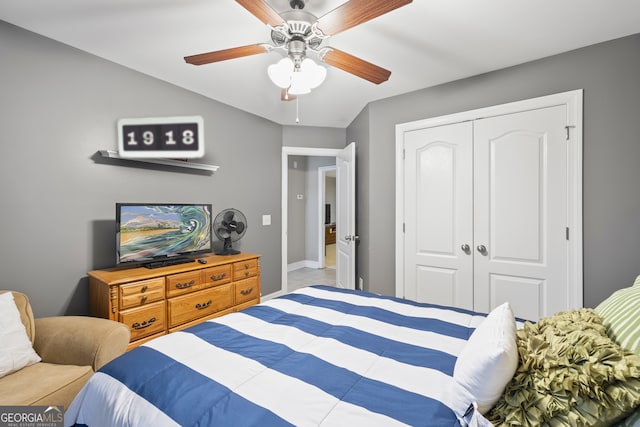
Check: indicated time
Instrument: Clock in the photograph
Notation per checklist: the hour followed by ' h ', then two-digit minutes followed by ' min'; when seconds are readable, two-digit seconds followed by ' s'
19 h 18 min
